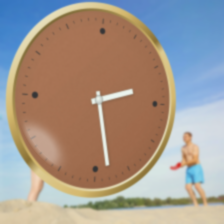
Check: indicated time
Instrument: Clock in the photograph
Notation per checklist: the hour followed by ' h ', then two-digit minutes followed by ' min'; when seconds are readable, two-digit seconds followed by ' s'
2 h 28 min
